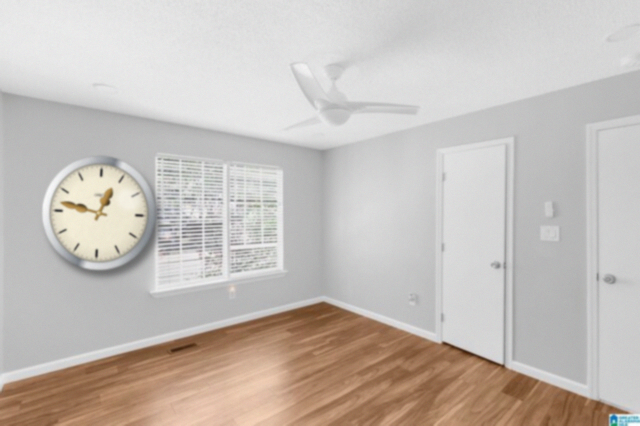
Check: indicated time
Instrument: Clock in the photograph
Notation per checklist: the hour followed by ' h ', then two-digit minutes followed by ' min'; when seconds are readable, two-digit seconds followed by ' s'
12 h 47 min
